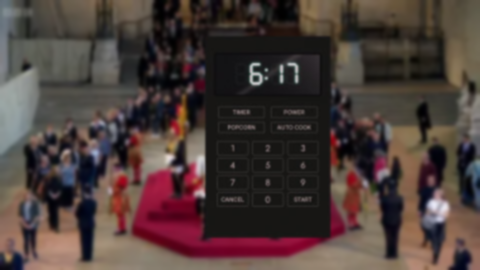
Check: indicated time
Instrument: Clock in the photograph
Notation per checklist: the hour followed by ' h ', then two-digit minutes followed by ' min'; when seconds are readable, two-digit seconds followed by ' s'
6 h 17 min
